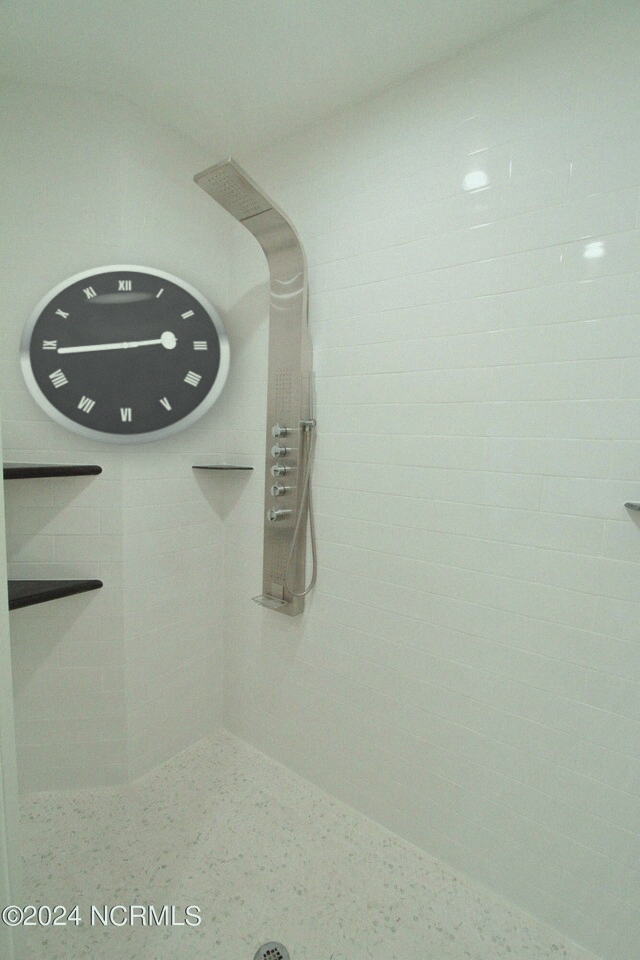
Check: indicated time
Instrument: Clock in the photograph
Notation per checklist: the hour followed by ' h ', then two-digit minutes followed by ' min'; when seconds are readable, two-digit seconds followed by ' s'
2 h 44 min
